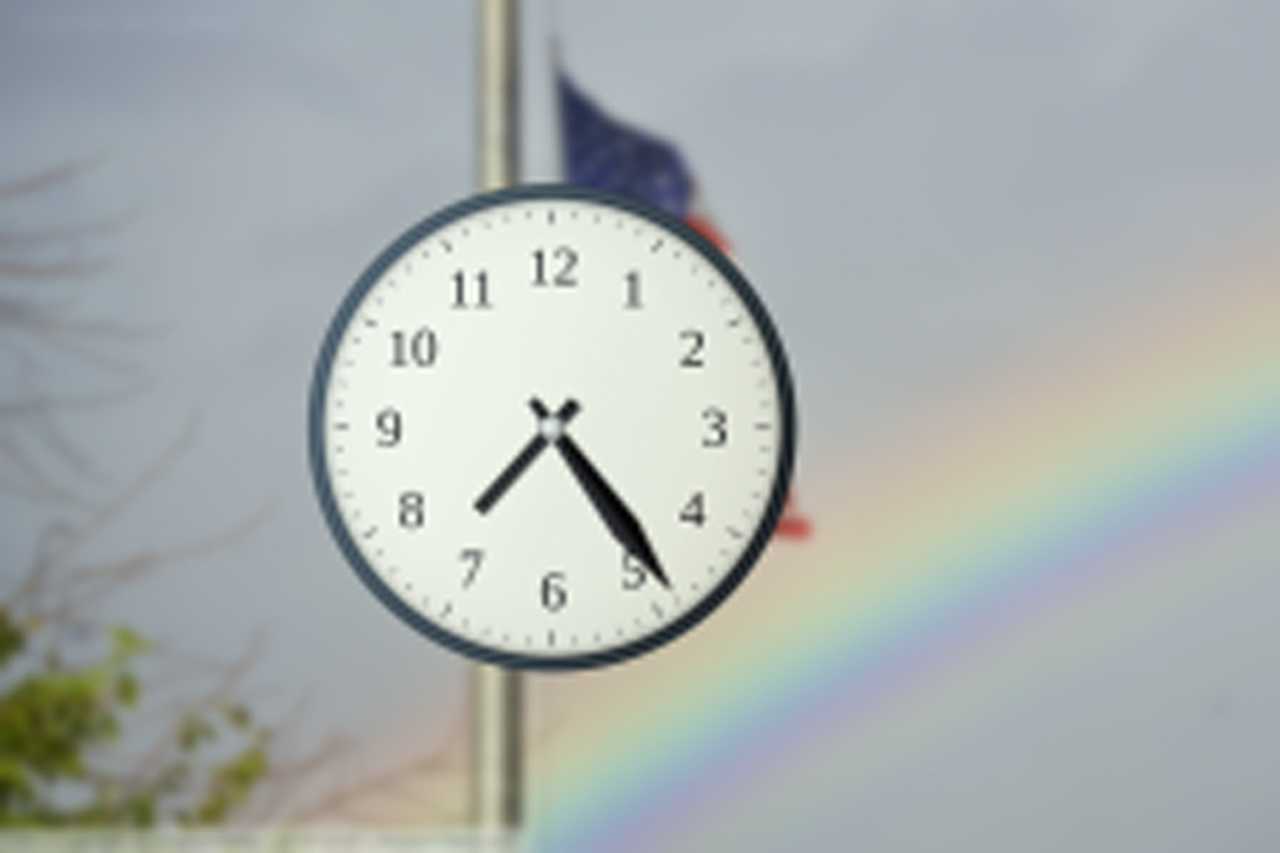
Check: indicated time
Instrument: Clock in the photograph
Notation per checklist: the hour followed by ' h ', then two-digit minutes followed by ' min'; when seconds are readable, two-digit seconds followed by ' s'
7 h 24 min
